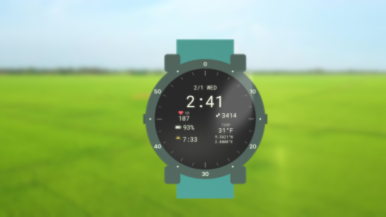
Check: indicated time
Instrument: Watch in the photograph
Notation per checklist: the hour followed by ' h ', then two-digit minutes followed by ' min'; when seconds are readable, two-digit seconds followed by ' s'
2 h 41 min
